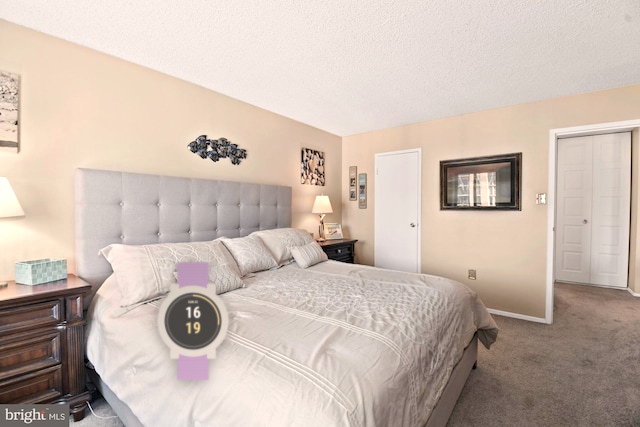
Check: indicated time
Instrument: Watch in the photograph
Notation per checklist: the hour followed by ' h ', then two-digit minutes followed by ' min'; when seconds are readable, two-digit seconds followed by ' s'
16 h 19 min
